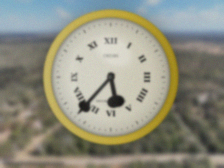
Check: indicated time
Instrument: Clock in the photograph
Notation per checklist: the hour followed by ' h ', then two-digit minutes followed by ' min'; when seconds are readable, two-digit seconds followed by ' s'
5 h 37 min
